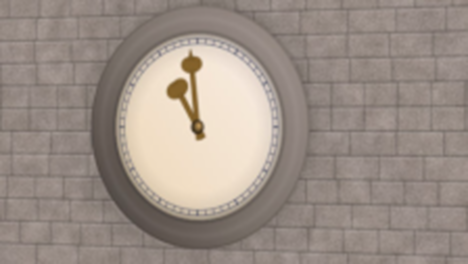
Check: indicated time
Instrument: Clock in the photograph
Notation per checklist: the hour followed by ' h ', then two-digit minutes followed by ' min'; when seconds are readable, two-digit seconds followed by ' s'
10 h 59 min
